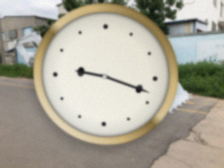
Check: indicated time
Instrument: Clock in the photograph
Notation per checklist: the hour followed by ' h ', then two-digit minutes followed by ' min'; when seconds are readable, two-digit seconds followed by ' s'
9 h 18 min
